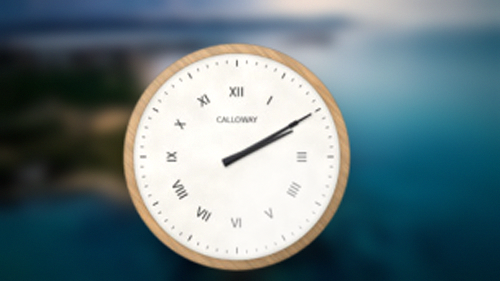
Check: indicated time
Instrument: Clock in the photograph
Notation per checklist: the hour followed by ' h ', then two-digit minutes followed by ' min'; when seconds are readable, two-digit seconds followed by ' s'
2 h 10 min
